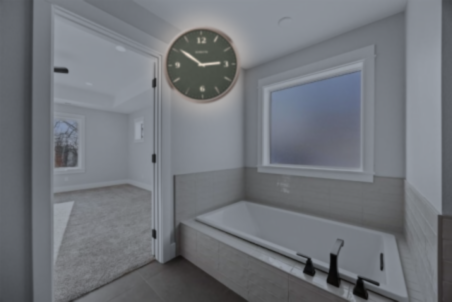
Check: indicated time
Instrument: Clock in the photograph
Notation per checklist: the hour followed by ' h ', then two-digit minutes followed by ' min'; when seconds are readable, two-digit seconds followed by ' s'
2 h 51 min
